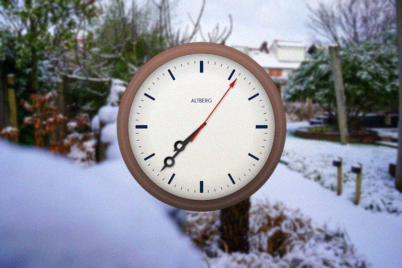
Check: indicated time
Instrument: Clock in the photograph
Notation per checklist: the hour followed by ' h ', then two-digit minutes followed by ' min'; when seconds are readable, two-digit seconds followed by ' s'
7 h 37 min 06 s
